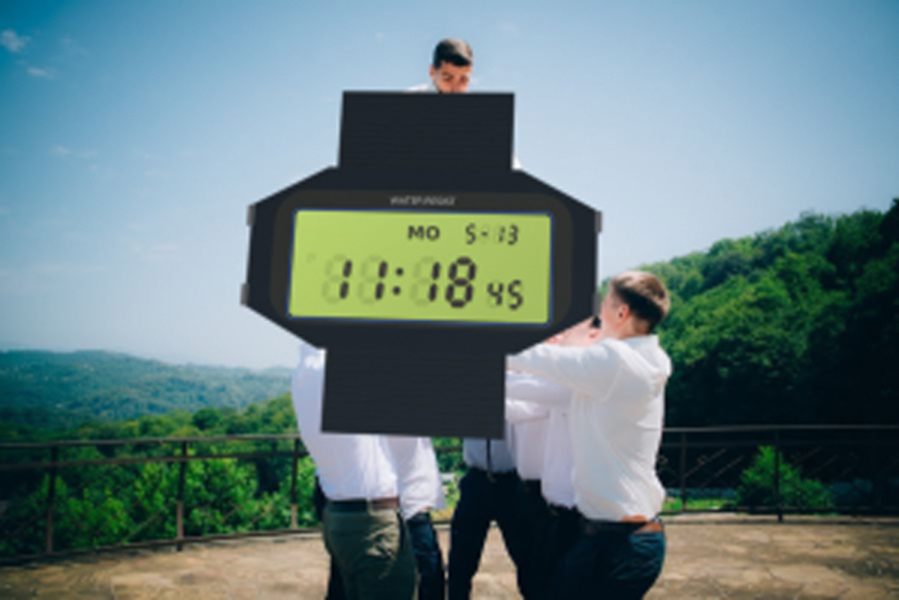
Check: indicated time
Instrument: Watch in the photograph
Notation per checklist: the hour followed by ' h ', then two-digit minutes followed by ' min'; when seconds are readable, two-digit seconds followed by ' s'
11 h 18 min 45 s
